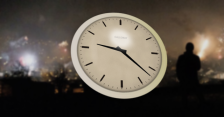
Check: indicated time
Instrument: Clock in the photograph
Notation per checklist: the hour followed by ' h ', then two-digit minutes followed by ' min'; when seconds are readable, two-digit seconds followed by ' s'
9 h 22 min
